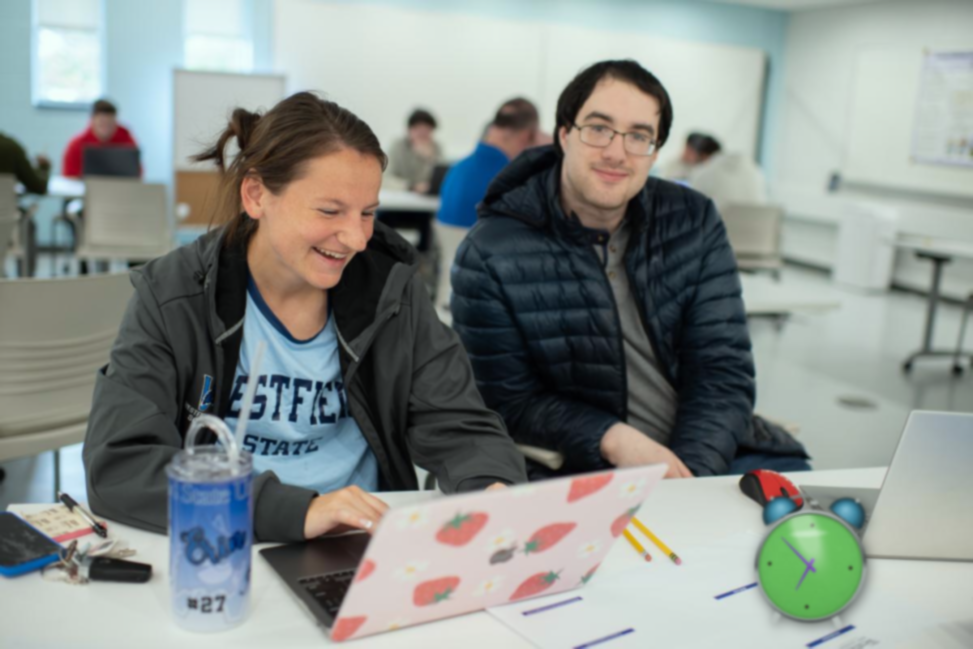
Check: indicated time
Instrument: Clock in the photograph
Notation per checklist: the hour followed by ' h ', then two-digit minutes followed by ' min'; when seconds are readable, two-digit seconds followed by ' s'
6 h 52 min
